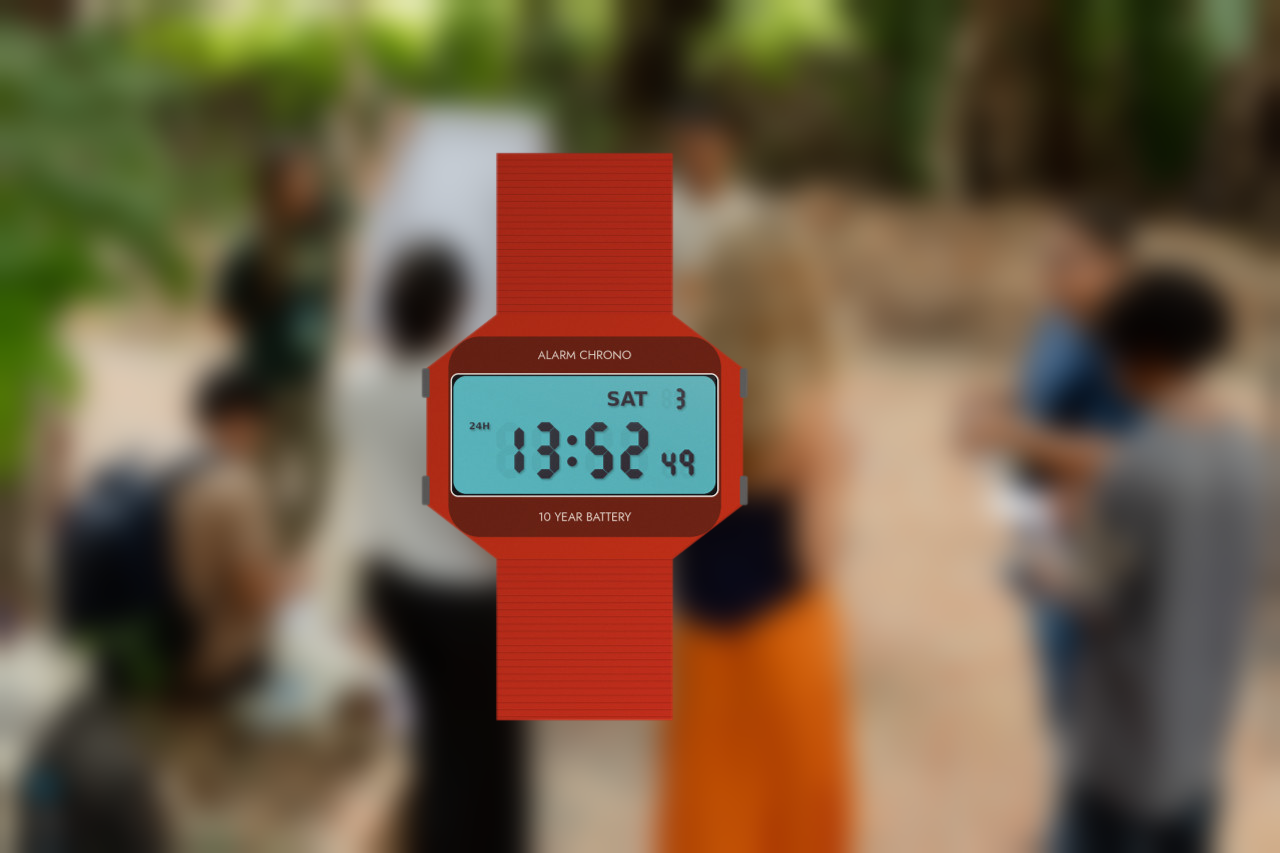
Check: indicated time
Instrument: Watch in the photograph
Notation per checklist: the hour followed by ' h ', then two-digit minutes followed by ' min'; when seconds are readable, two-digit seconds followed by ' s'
13 h 52 min 49 s
